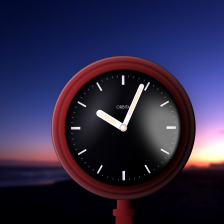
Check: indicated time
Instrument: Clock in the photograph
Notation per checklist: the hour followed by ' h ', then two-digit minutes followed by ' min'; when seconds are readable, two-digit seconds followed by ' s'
10 h 04 min
